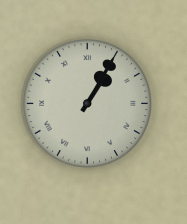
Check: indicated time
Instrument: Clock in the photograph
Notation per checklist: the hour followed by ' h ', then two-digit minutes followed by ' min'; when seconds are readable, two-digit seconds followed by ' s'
1 h 05 min
